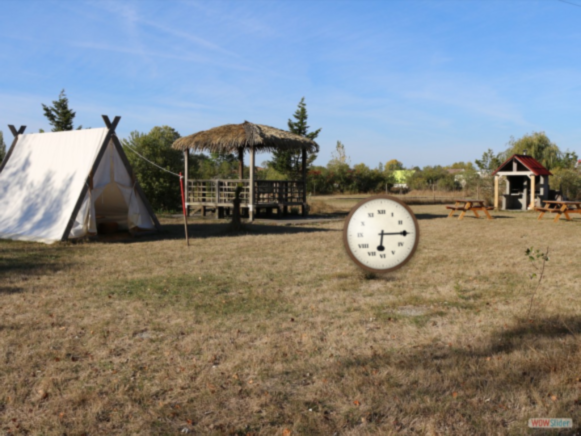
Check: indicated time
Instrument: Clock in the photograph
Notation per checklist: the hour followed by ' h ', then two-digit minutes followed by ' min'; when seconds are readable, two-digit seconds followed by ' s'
6 h 15 min
